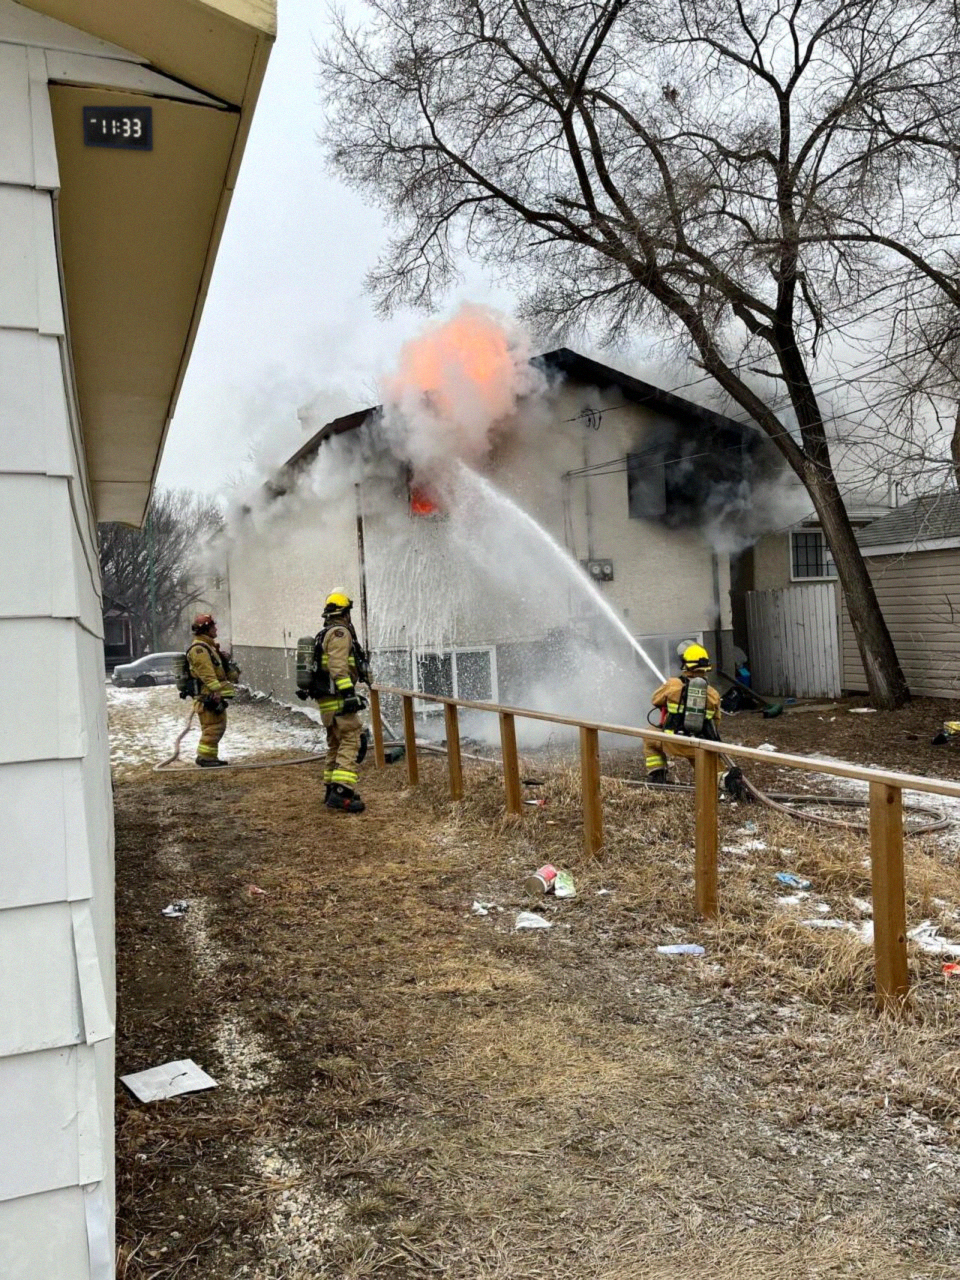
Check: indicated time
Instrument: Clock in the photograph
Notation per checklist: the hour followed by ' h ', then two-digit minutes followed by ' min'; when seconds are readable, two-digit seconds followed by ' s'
11 h 33 min
